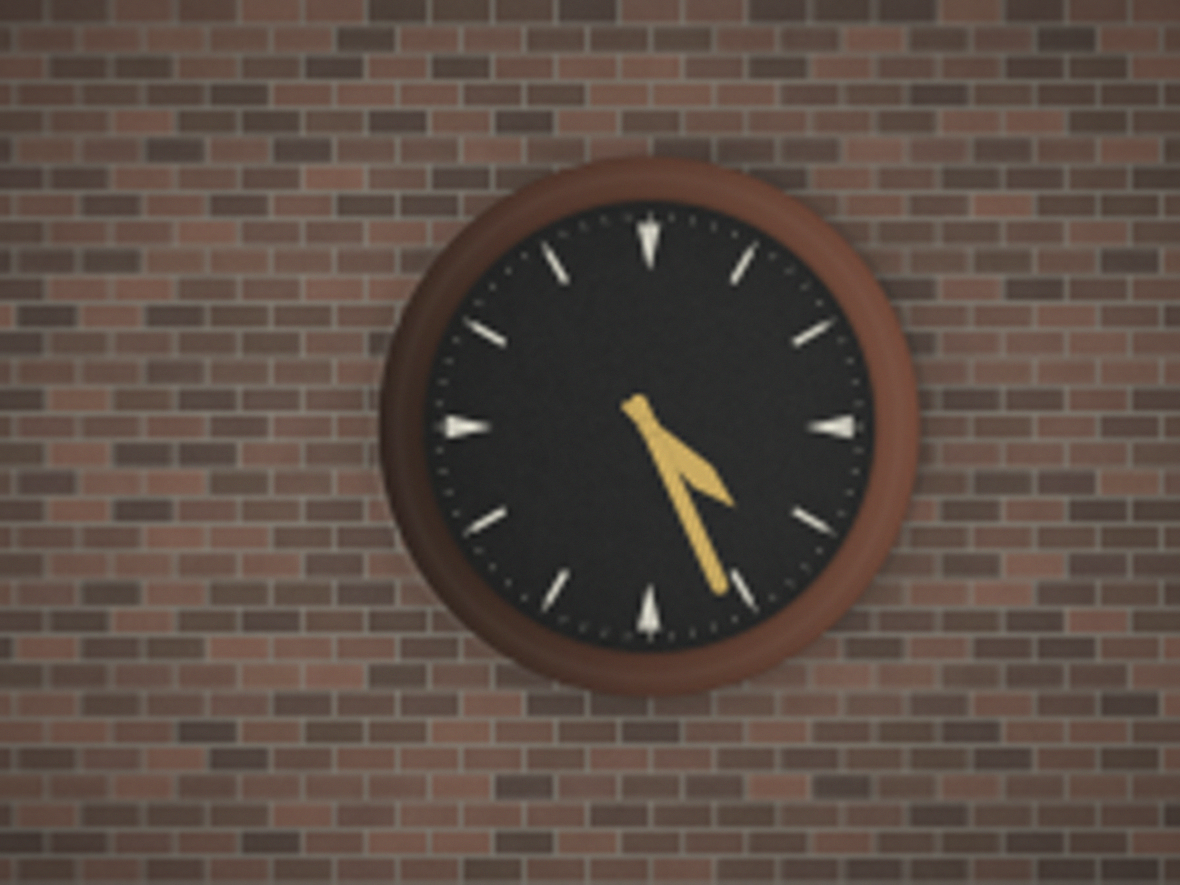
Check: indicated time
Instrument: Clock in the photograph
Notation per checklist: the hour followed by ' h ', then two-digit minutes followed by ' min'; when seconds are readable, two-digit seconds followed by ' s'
4 h 26 min
